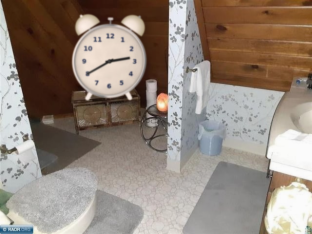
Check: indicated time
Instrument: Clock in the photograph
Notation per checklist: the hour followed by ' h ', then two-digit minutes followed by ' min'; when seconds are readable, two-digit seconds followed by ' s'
2 h 40 min
